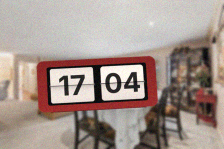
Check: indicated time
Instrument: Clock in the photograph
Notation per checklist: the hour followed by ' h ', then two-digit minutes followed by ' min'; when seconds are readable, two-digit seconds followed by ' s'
17 h 04 min
